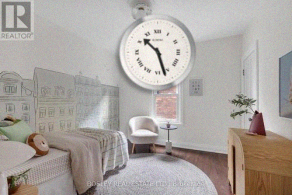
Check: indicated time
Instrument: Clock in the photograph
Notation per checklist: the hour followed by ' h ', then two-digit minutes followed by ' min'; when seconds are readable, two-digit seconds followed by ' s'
10 h 27 min
